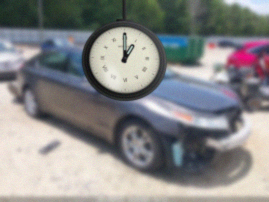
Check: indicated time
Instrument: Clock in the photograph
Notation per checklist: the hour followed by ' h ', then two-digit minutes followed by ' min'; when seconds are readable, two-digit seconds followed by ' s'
1 h 00 min
